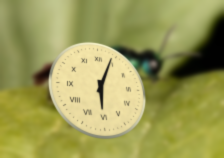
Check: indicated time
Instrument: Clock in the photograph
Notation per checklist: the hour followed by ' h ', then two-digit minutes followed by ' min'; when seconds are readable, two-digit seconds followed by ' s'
6 h 04 min
